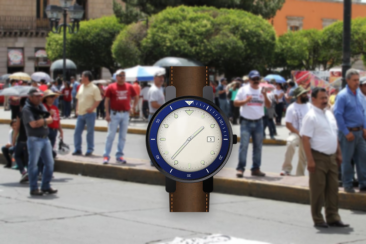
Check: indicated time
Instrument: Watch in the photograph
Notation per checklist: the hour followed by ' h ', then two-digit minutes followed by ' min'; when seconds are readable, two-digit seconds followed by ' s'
1 h 37 min
